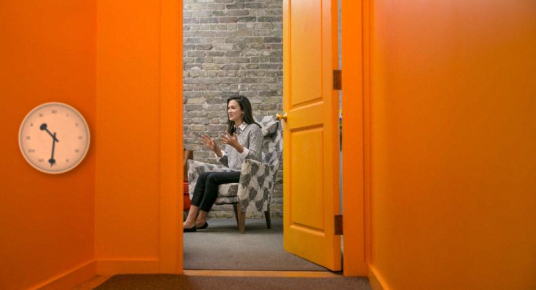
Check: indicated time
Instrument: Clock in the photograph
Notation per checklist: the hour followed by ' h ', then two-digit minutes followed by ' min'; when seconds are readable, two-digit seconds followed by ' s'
10 h 31 min
